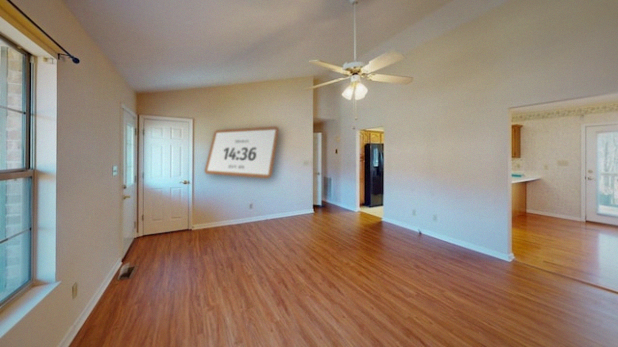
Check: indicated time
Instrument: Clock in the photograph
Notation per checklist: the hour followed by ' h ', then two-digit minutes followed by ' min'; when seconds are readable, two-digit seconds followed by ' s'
14 h 36 min
